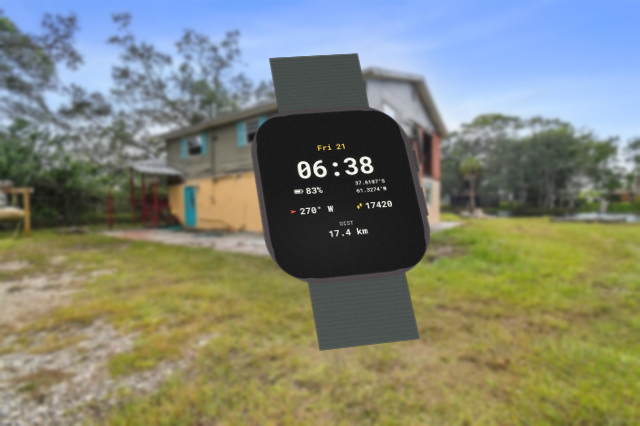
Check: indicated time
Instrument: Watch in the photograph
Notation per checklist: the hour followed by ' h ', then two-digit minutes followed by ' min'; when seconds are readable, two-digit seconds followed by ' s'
6 h 38 min
